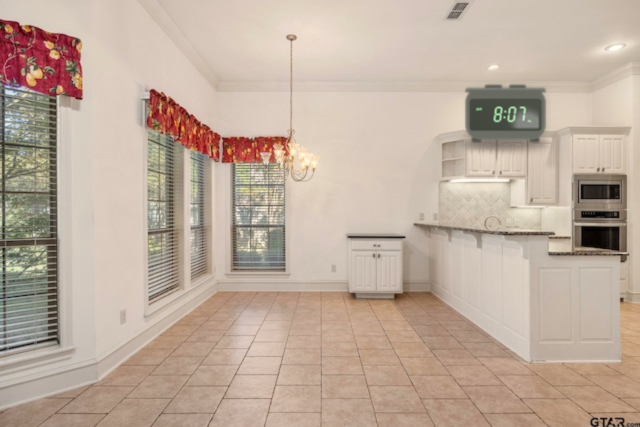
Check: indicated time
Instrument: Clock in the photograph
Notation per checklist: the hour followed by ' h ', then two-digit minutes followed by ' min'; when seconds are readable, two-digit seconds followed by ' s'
8 h 07 min
